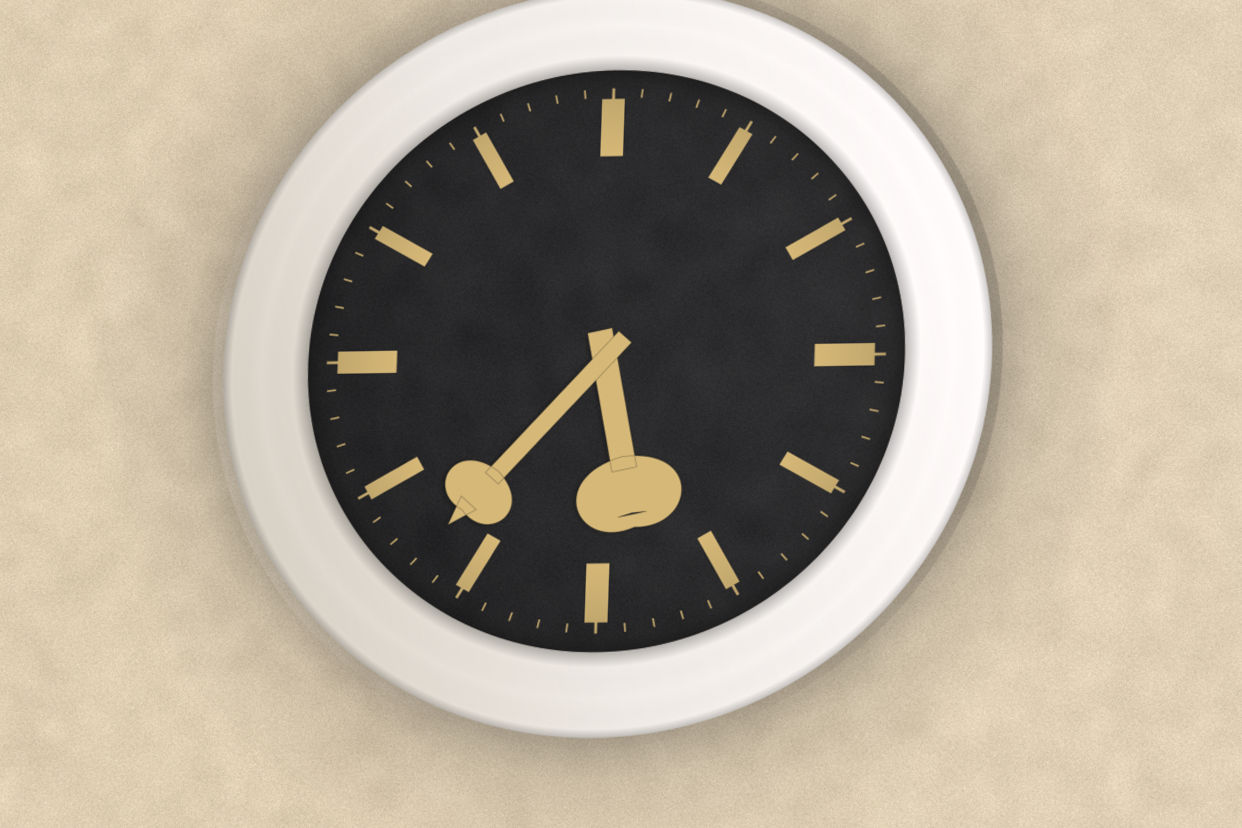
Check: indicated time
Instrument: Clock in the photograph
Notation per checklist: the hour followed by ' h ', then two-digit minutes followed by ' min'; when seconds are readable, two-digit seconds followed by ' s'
5 h 37 min
